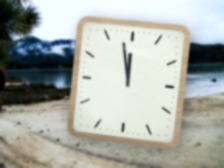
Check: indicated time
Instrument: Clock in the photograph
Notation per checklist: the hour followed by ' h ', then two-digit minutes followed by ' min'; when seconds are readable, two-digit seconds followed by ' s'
11 h 58 min
